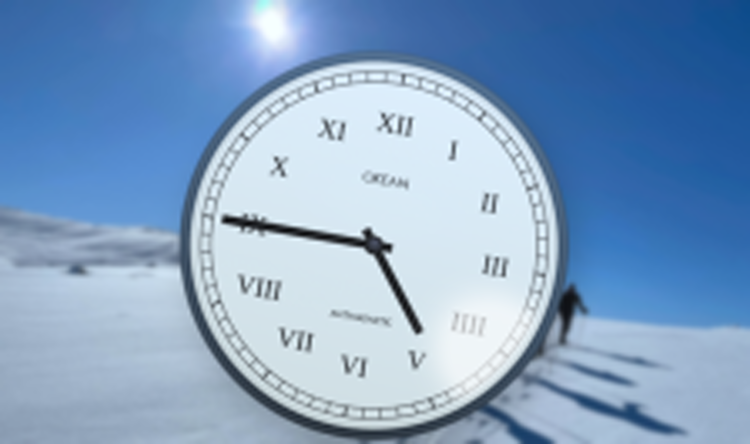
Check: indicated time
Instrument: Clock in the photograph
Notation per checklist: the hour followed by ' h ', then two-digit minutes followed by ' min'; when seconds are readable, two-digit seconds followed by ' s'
4 h 45 min
